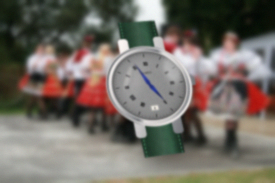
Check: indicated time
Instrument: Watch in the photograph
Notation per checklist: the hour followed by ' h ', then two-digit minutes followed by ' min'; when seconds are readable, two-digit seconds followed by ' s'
4 h 56 min
